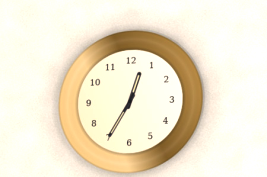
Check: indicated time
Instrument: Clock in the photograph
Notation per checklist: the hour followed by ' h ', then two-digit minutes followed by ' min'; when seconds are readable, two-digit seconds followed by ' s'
12 h 35 min
